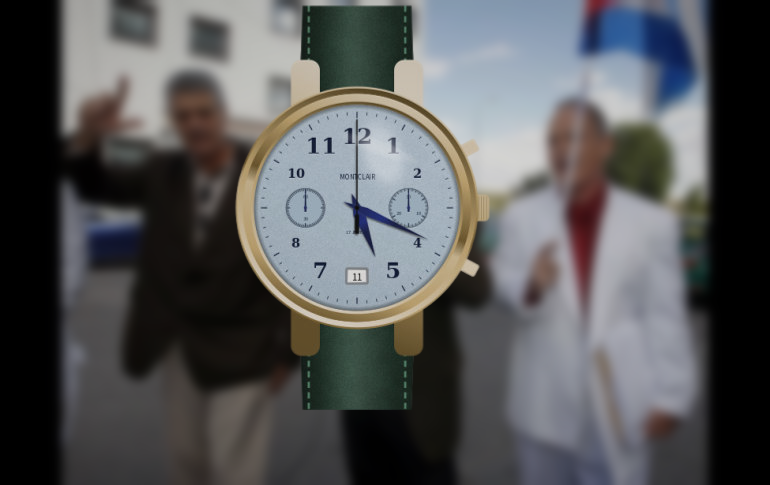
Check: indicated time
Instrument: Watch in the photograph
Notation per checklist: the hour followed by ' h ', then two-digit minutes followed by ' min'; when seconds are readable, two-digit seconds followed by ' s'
5 h 19 min
